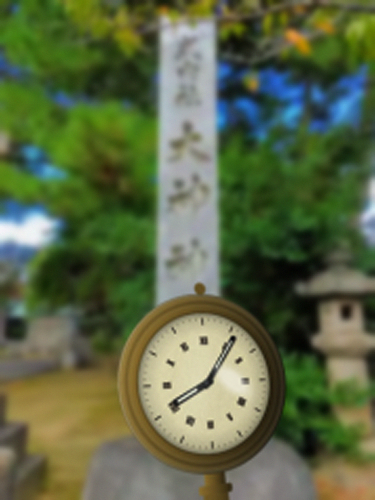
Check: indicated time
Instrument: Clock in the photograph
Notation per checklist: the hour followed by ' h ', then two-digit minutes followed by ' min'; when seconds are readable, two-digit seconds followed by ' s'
8 h 06 min
